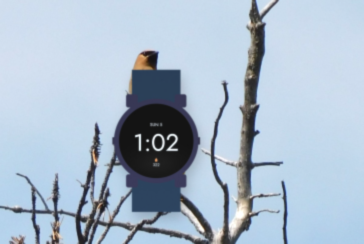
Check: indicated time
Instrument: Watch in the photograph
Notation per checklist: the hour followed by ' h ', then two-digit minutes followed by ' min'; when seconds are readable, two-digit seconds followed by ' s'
1 h 02 min
